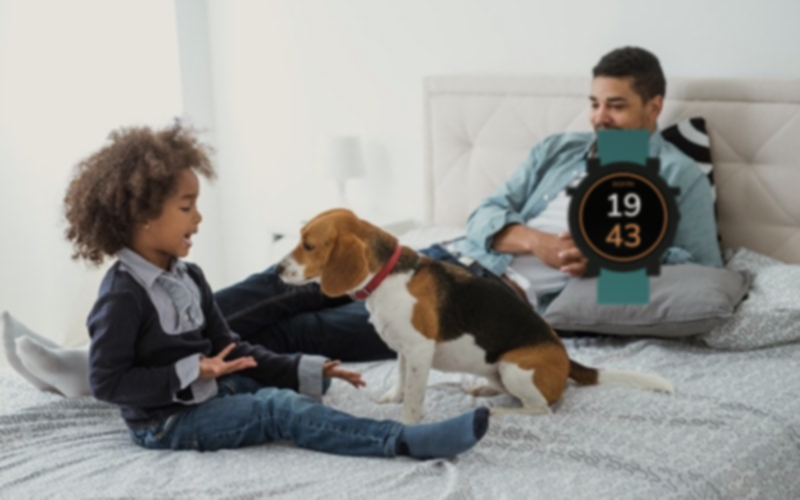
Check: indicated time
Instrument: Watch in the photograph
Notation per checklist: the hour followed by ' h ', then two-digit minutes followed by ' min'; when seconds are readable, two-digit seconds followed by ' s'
19 h 43 min
